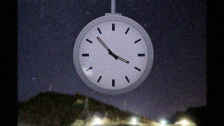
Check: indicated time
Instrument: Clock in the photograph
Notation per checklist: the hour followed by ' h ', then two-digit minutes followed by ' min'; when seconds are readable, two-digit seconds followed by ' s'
3 h 53 min
